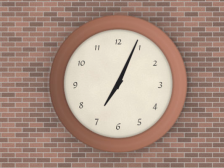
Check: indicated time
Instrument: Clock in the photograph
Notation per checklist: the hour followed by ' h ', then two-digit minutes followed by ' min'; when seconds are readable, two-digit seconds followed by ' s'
7 h 04 min
